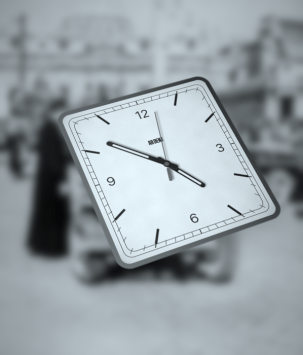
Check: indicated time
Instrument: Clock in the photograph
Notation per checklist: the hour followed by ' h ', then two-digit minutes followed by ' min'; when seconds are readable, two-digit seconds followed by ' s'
4 h 52 min 02 s
